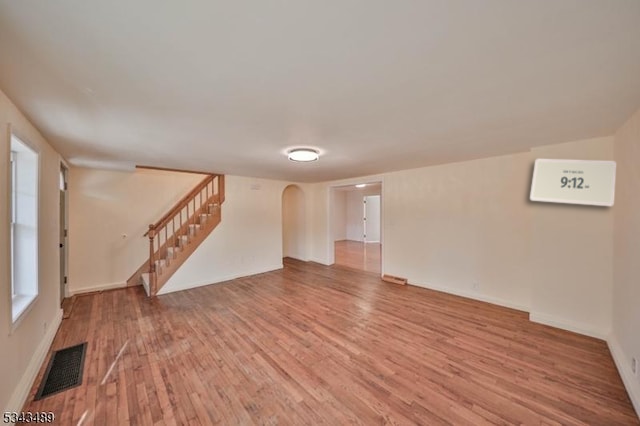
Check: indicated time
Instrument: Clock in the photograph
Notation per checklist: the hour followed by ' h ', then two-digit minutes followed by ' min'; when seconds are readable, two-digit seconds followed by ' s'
9 h 12 min
